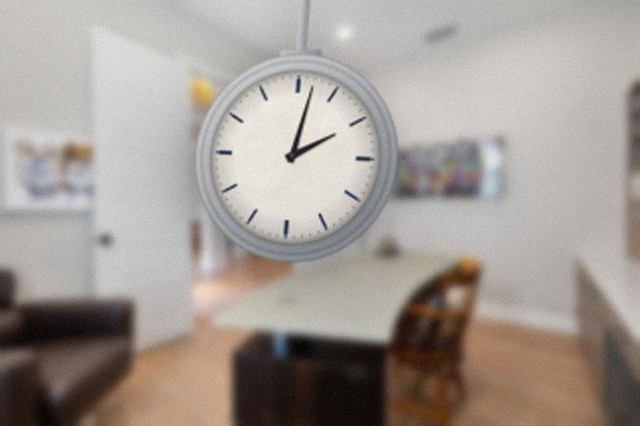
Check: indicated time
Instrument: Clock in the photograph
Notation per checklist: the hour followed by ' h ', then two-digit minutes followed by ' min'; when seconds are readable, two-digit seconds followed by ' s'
2 h 02 min
